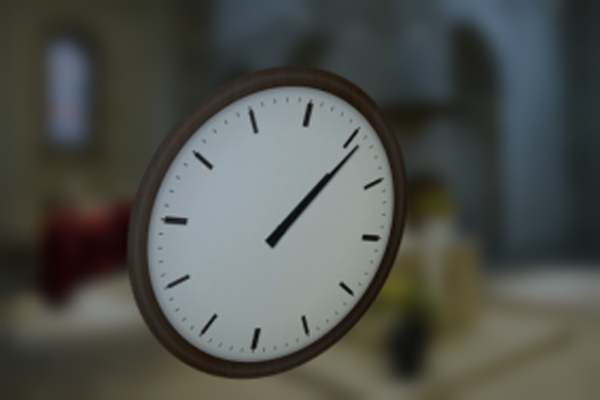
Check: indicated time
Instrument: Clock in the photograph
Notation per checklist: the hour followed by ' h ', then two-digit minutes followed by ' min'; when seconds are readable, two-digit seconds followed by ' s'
1 h 06 min
